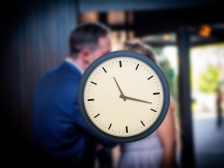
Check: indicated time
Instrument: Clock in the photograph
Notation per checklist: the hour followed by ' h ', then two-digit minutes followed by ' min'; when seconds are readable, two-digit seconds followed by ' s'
11 h 18 min
